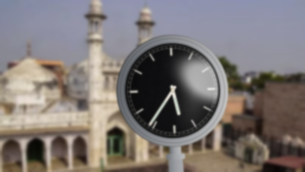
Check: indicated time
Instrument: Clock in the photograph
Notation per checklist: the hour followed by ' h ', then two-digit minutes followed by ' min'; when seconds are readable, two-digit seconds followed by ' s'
5 h 36 min
